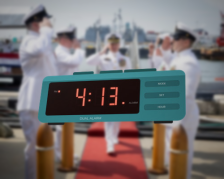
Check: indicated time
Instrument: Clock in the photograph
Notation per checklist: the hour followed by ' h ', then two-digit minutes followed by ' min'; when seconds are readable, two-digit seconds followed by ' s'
4 h 13 min
